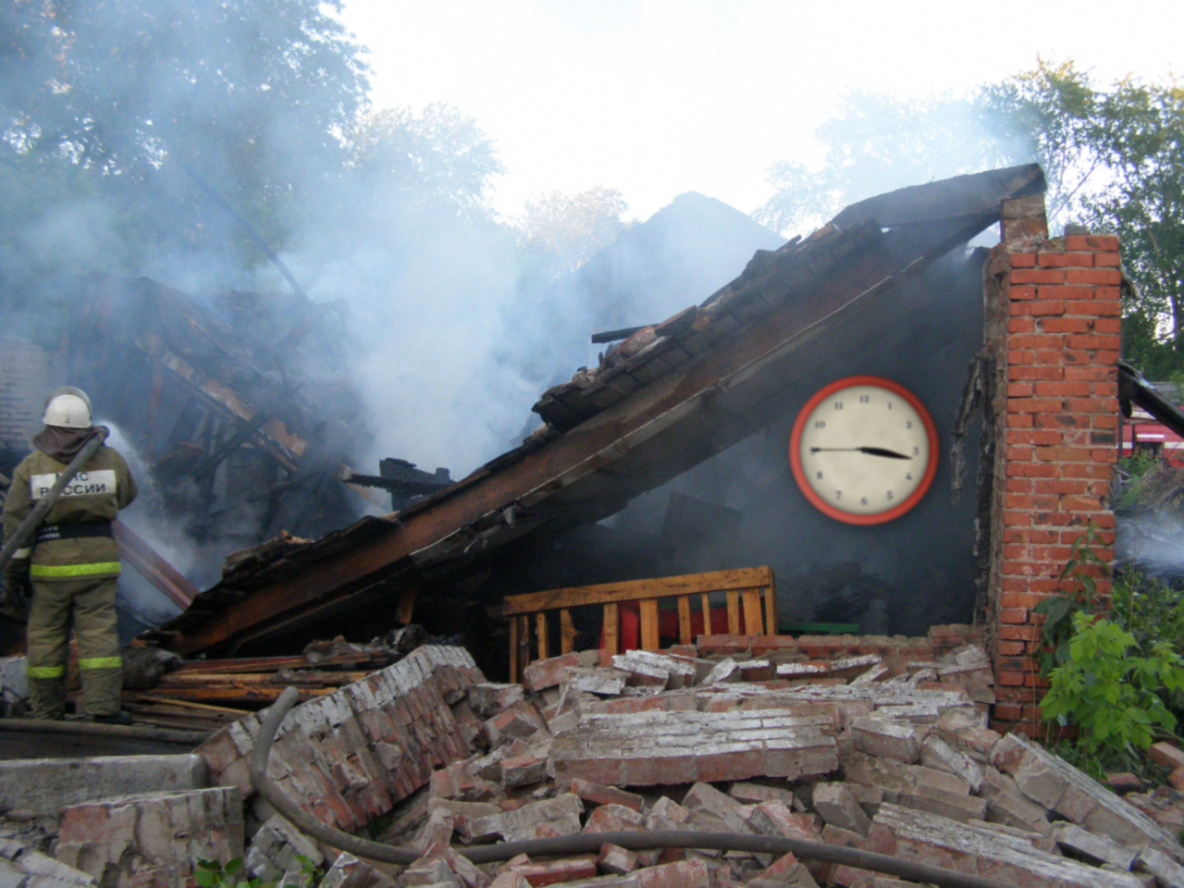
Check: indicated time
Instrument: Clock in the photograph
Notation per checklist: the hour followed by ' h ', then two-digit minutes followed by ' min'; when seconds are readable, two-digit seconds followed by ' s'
3 h 16 min 45 s
